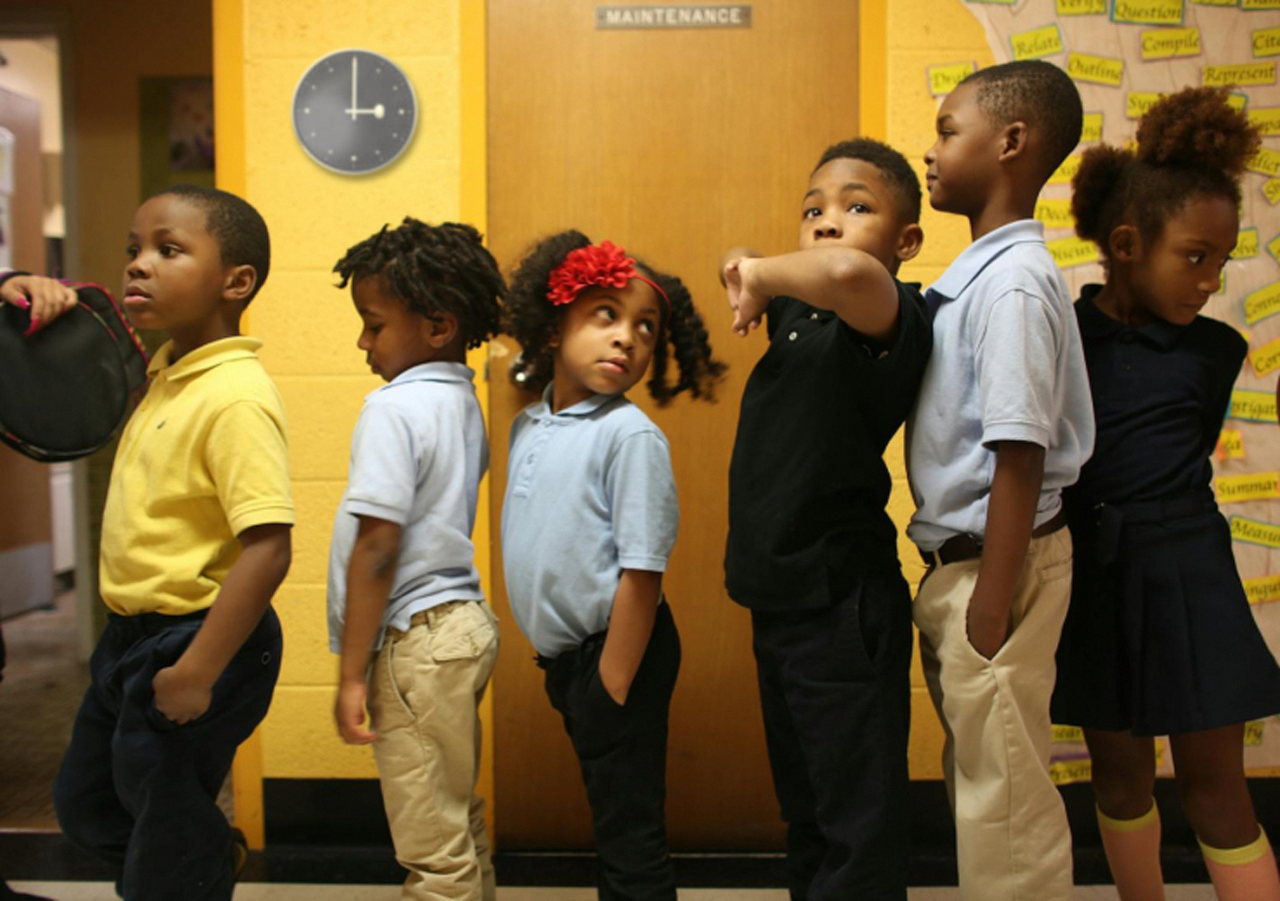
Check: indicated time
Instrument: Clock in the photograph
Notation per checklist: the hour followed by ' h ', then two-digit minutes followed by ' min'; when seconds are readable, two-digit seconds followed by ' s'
3 h 00 min
